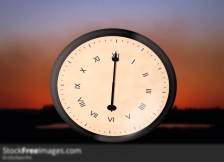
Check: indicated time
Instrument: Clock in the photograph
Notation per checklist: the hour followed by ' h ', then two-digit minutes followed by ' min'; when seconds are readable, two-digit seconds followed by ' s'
6 h 00 min
